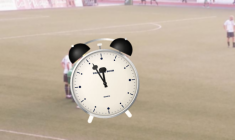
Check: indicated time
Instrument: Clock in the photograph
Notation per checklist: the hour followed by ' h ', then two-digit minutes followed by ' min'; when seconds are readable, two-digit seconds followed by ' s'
11 h 56 min
